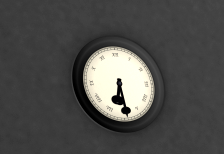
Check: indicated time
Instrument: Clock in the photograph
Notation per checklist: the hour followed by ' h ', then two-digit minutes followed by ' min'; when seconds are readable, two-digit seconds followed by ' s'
6 h 29 min
